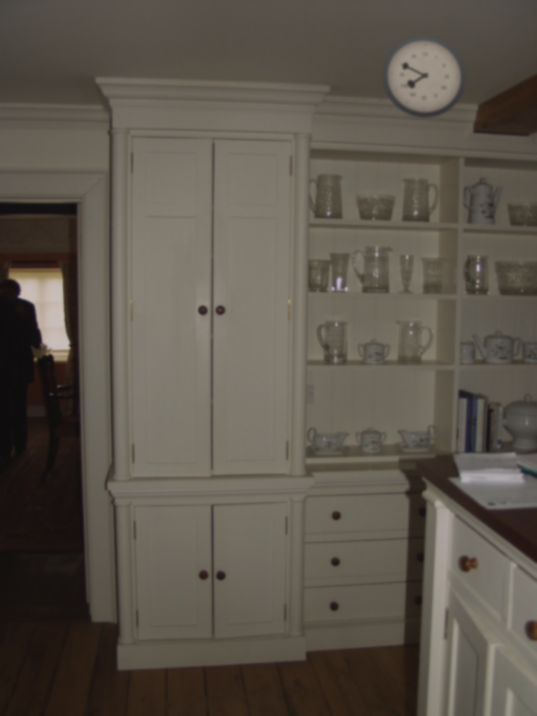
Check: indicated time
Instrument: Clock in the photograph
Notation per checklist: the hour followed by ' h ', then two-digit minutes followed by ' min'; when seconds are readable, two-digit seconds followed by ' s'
7 h 49 min
